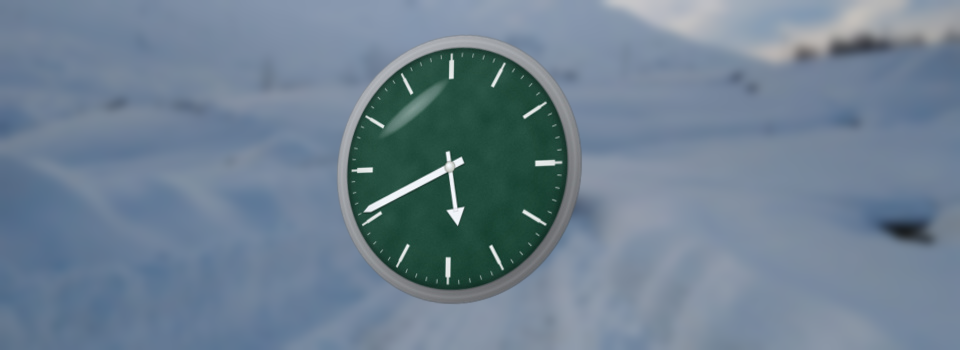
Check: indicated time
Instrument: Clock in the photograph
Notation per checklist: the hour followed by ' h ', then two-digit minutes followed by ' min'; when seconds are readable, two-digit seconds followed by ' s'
5 h 41 min
